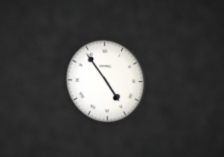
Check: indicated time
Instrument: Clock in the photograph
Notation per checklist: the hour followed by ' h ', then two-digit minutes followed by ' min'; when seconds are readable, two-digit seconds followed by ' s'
4 h 54 min
